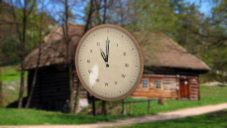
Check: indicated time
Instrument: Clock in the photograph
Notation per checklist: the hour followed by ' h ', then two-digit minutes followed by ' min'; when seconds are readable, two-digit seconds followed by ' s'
11 h 00 min
